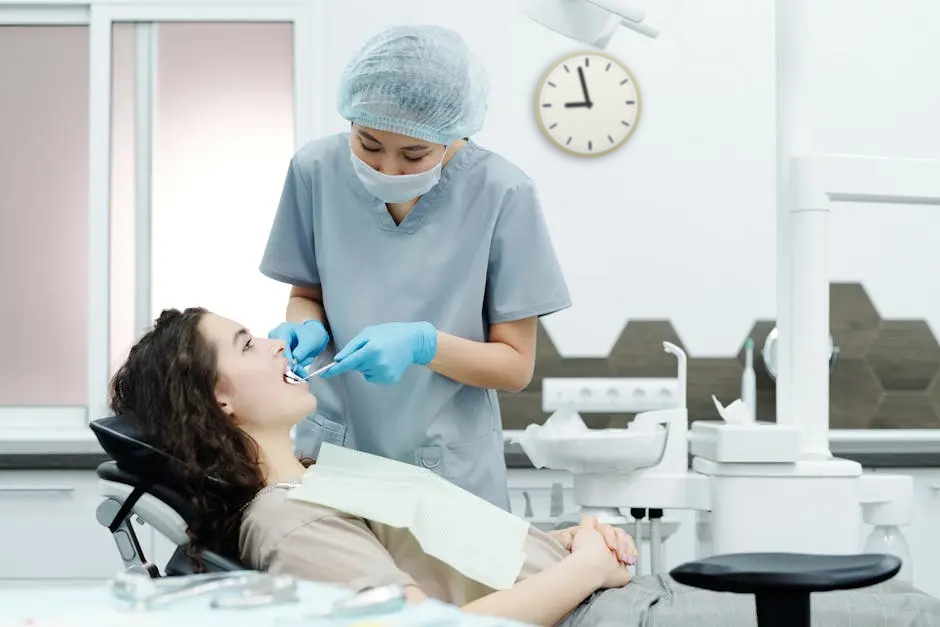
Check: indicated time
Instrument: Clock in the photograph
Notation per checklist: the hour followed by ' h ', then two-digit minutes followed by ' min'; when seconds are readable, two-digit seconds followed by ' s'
8 h 58 min
